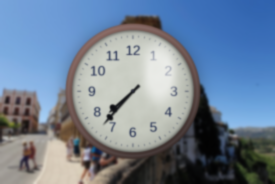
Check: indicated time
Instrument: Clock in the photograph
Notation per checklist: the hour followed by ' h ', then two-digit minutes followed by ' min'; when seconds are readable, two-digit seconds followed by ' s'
7 h 37 min
